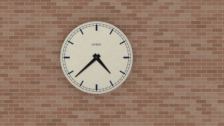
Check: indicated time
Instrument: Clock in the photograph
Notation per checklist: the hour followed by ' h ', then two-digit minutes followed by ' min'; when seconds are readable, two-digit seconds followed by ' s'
4 h 38 min
